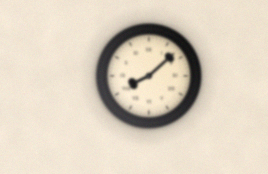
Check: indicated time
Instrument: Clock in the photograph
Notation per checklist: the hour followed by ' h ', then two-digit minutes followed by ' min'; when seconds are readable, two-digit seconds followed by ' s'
8 h 08 min
